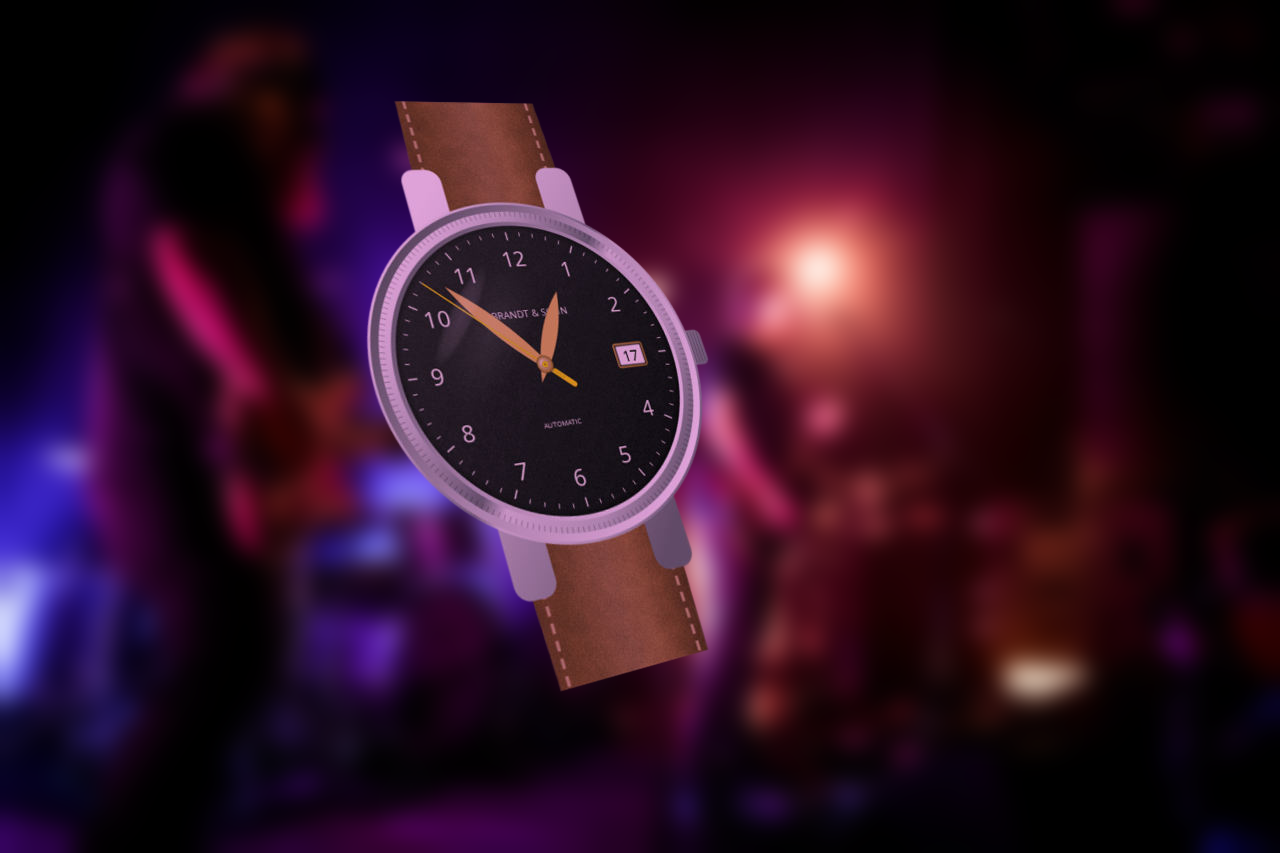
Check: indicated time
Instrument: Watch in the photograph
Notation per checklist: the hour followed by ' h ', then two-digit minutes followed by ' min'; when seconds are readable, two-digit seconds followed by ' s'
12 h 52 min 52 s
